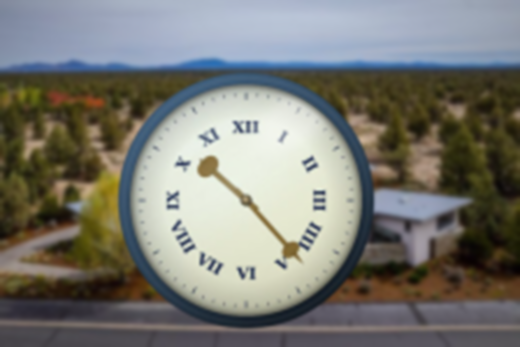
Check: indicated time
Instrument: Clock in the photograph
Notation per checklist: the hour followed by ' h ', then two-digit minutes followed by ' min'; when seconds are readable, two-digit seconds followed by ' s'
10 h 23 min
